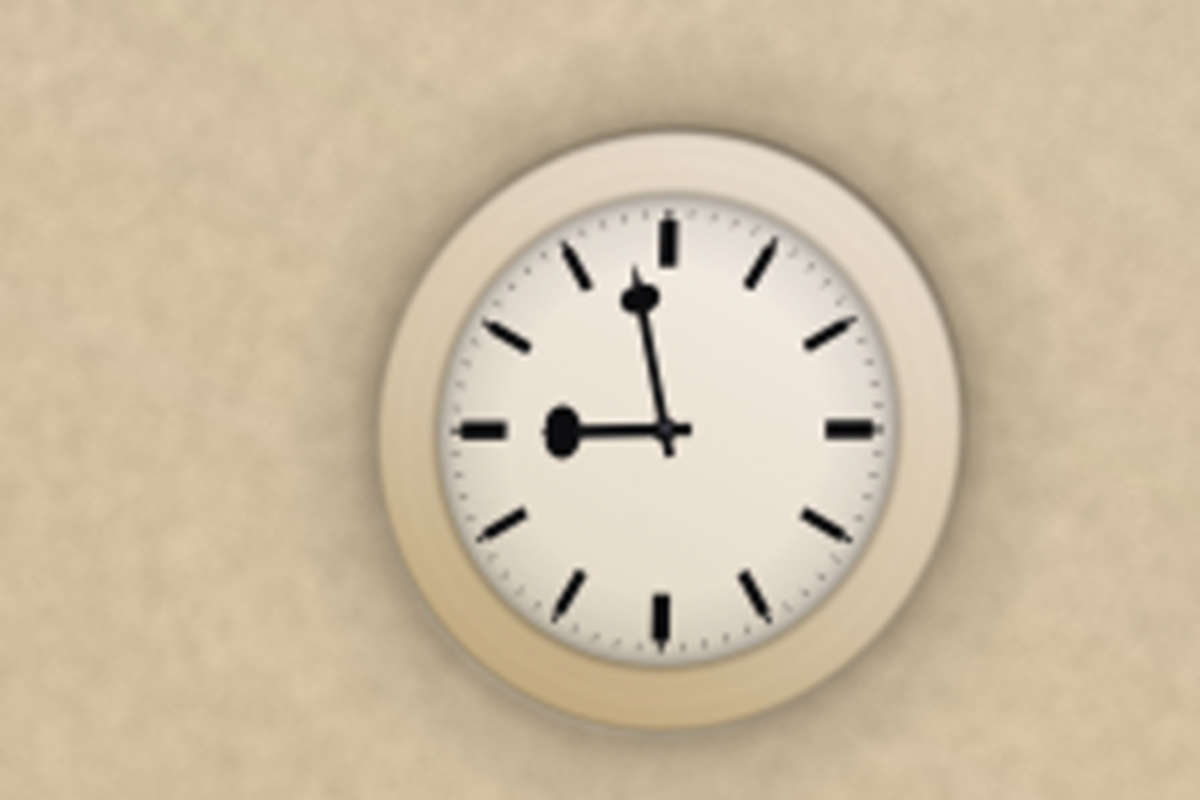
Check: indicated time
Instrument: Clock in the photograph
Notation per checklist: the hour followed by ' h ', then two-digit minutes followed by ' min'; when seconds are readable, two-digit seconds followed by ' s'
8 h 58 min
